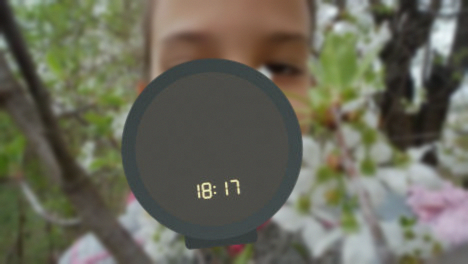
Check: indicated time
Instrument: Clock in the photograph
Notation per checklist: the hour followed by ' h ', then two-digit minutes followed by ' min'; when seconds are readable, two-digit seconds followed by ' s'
18 h 17 min
